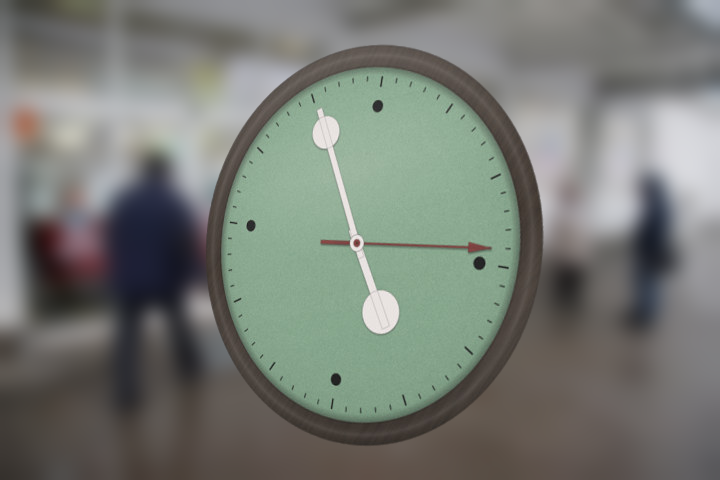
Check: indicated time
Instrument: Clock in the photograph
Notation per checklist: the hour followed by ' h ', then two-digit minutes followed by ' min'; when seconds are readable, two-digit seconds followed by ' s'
4 h 55 min 14 s
